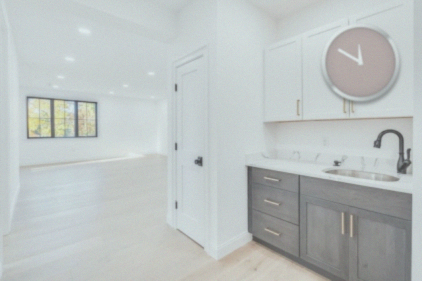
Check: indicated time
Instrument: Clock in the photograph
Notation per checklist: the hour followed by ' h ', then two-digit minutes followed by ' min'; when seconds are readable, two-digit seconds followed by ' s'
11 h 50 min
